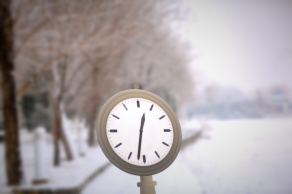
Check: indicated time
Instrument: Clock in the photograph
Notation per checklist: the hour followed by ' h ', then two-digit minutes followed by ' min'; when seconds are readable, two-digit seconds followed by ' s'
12 h 32 min
